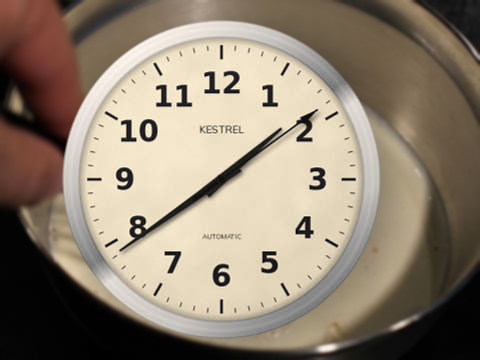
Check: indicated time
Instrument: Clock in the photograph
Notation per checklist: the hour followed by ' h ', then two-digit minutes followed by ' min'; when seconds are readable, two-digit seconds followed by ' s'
1 h 39 min 09 s
